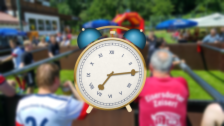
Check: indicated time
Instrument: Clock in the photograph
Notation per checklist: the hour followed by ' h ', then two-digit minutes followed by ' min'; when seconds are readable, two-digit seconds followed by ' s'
7 h 14 min
